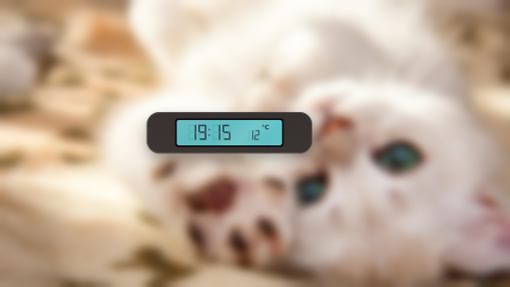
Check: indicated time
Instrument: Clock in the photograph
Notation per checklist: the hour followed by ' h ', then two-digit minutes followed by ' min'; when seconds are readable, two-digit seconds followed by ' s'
19 h 15 min
